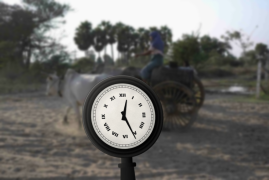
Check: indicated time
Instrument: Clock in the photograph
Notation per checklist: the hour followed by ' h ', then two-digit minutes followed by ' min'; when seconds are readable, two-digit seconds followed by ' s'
12 h 26 min
